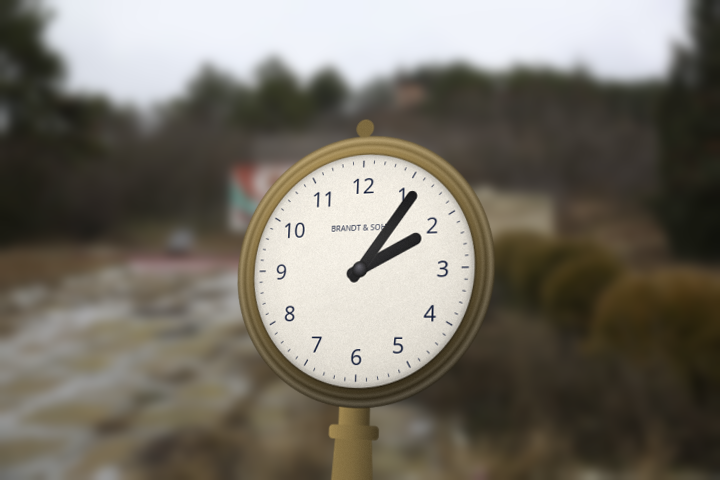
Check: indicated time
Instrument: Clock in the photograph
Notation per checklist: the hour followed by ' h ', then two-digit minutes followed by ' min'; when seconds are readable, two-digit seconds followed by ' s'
2 h 06 min
